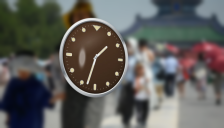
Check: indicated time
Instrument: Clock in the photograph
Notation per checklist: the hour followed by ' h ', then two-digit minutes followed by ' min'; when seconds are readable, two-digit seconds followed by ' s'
1 h 33 min
